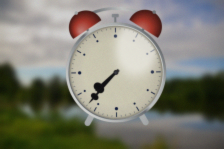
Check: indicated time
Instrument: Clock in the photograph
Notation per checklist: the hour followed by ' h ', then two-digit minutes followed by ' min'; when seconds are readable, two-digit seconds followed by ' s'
7 h 37 min
